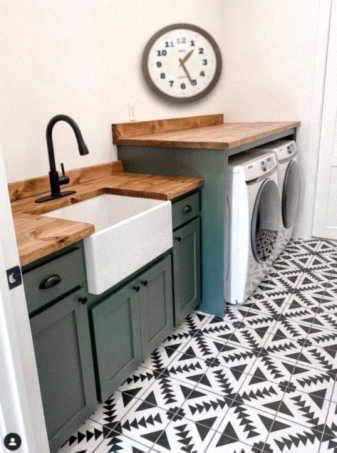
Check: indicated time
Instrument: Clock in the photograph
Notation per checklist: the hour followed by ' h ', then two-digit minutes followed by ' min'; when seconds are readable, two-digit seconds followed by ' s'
1 h 26 min
